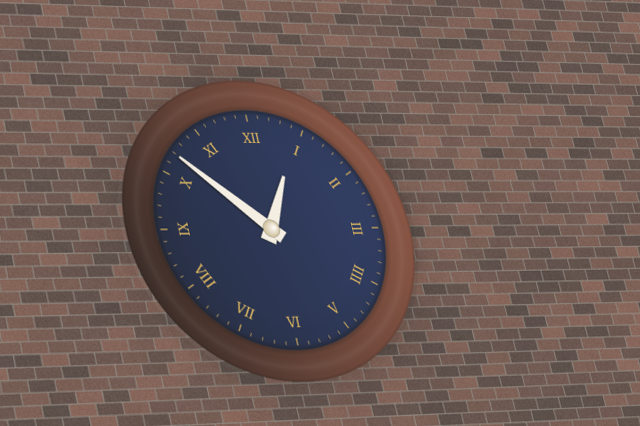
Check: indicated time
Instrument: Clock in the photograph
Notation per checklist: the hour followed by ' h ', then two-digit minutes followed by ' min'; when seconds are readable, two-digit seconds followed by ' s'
12 h 52 min
